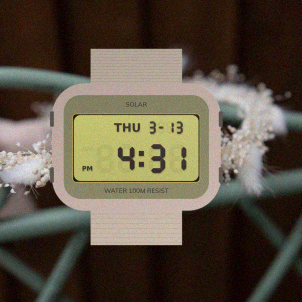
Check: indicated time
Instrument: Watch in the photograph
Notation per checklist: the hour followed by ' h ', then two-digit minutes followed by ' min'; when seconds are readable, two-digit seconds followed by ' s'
4 h 31 min
